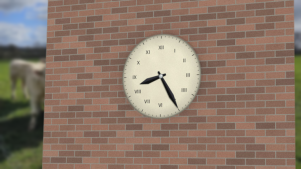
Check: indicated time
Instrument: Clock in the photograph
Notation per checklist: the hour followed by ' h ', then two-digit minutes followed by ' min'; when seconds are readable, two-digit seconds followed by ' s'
8 h 25 min
